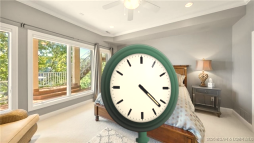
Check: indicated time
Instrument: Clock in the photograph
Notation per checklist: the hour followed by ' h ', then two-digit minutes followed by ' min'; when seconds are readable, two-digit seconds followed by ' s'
4 h 22 min
